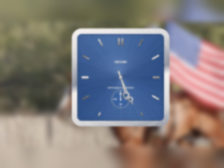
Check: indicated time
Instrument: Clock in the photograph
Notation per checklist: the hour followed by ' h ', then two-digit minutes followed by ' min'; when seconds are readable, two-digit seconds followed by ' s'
5 h 26 min
